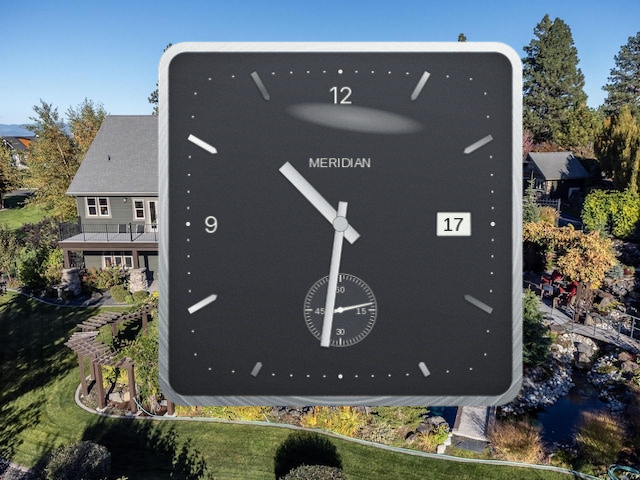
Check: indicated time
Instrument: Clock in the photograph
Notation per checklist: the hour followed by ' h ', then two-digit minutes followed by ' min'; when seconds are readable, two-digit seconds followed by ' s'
10 h 31 min 13 s
